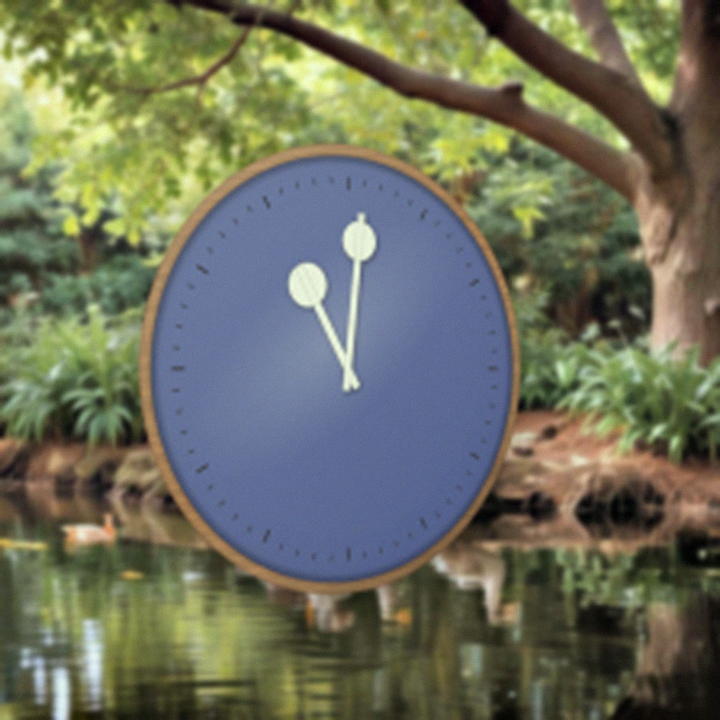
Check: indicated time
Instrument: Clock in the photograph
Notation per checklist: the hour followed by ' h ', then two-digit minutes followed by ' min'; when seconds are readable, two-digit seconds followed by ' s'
11 h 01 min
